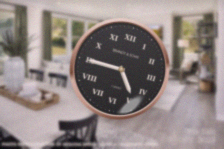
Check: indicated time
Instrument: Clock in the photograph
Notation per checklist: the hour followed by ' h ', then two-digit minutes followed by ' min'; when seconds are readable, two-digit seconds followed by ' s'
4 h 45 min
